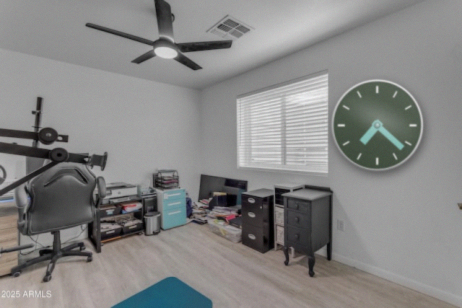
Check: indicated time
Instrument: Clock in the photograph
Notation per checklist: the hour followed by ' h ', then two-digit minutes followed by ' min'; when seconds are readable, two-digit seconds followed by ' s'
7 h 22 min
